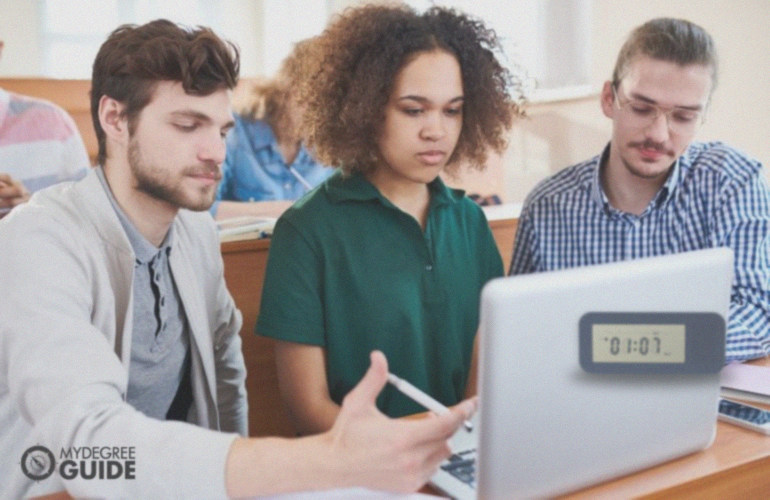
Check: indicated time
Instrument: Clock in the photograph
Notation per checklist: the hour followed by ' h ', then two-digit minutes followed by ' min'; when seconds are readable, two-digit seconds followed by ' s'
1 h 07 min
